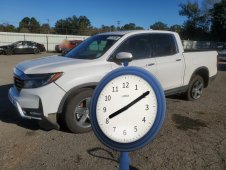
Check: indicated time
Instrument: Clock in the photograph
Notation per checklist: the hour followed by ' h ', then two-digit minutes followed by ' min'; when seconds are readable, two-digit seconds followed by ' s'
8 h 10 min
